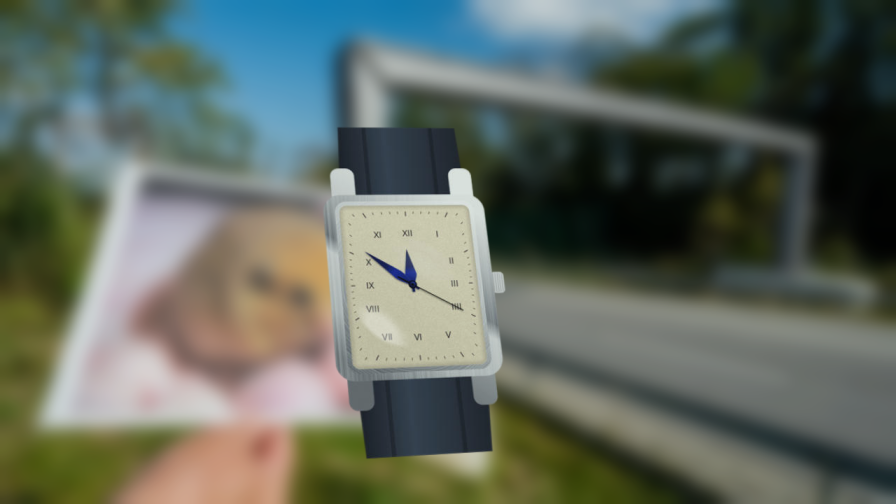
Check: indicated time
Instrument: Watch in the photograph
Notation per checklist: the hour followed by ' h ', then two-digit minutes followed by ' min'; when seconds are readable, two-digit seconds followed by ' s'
11 h 51 min 20 s
